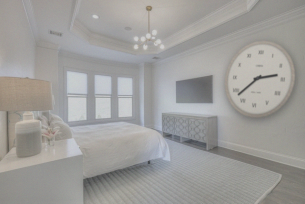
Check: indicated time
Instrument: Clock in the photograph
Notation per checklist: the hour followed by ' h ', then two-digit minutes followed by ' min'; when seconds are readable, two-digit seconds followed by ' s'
2 h 38 min
